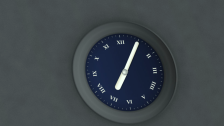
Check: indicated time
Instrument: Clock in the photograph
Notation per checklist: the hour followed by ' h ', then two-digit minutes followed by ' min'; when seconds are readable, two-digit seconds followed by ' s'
7 h 05 min
